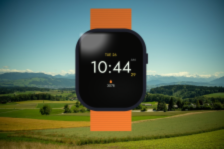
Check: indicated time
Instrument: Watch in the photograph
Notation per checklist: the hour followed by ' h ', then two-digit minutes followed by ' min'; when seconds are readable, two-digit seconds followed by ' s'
10 h 44 min
